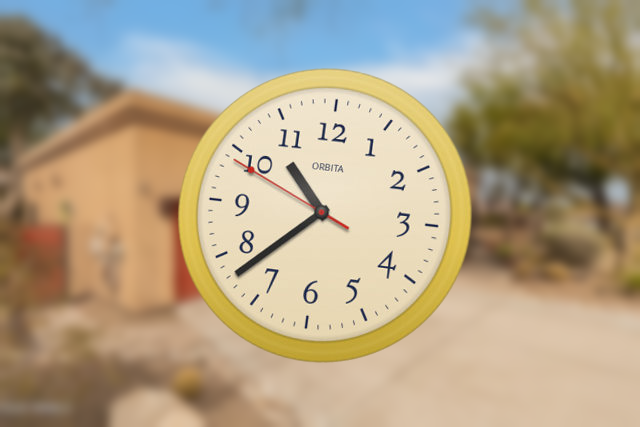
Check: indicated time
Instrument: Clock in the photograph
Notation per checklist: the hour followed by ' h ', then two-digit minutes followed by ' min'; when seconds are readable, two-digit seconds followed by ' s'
10 h 37 min 49 s
